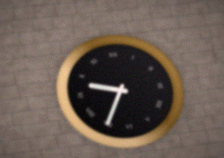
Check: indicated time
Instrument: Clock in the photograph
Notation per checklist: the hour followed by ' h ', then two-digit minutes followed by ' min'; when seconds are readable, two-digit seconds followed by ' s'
9 h 35 min
